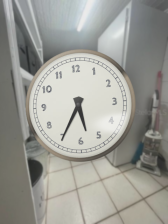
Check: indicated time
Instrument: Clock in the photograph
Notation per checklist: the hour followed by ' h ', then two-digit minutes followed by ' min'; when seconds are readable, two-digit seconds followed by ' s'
5 h 35 min
